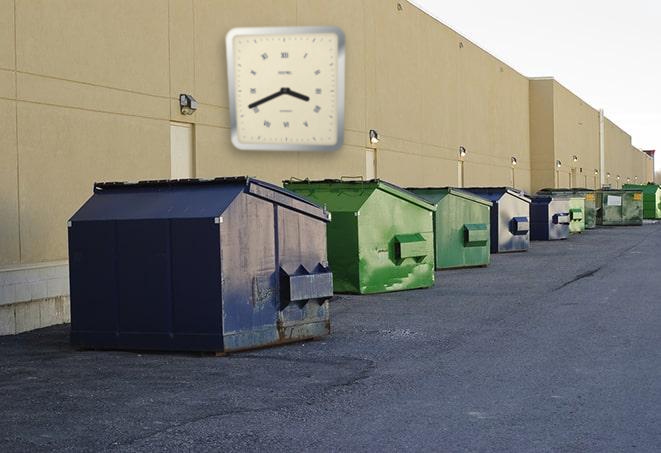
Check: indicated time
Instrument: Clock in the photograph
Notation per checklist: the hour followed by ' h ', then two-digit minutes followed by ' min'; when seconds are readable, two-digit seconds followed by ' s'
3 h 41 min
